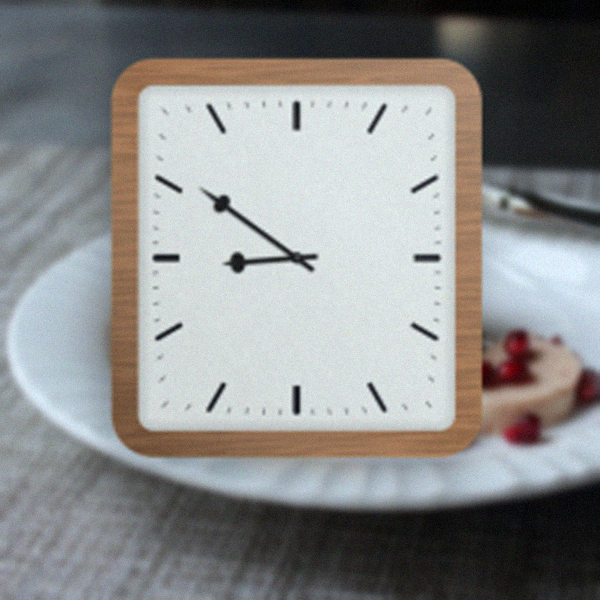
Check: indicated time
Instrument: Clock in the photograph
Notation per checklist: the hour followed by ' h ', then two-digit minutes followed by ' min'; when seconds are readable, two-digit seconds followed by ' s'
8 h 51 min
